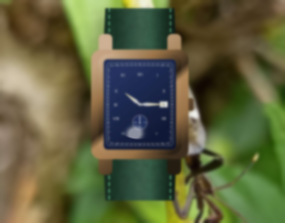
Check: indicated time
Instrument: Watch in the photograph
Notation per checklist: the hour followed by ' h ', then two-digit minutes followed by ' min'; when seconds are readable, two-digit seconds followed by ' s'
10 h 15 min
